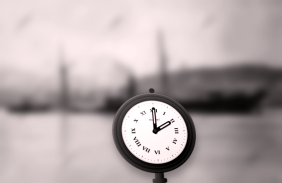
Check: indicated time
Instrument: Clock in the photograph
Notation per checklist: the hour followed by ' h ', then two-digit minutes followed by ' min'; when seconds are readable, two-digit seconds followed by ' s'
2 h 00 min
